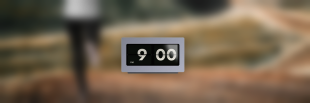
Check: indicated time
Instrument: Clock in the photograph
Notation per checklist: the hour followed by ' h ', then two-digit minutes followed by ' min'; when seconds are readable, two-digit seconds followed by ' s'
9 h 00 min
